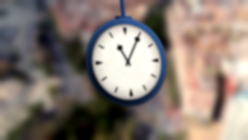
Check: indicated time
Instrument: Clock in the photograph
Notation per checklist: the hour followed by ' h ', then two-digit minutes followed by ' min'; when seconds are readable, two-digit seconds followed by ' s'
11 h 05 min
